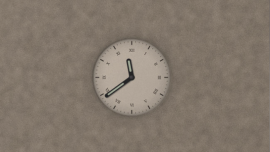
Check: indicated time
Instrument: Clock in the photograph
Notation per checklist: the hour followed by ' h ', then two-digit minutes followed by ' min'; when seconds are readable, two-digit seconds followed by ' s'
11 h 39 min
